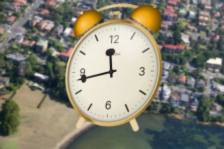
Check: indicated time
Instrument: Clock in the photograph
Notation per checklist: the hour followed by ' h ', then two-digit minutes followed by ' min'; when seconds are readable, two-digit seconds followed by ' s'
11 h 43 min
